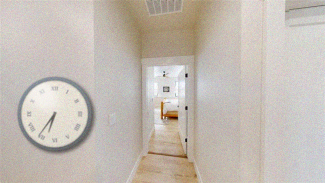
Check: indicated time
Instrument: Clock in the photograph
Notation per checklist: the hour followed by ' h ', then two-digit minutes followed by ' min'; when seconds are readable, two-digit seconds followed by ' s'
6 h 36 min
